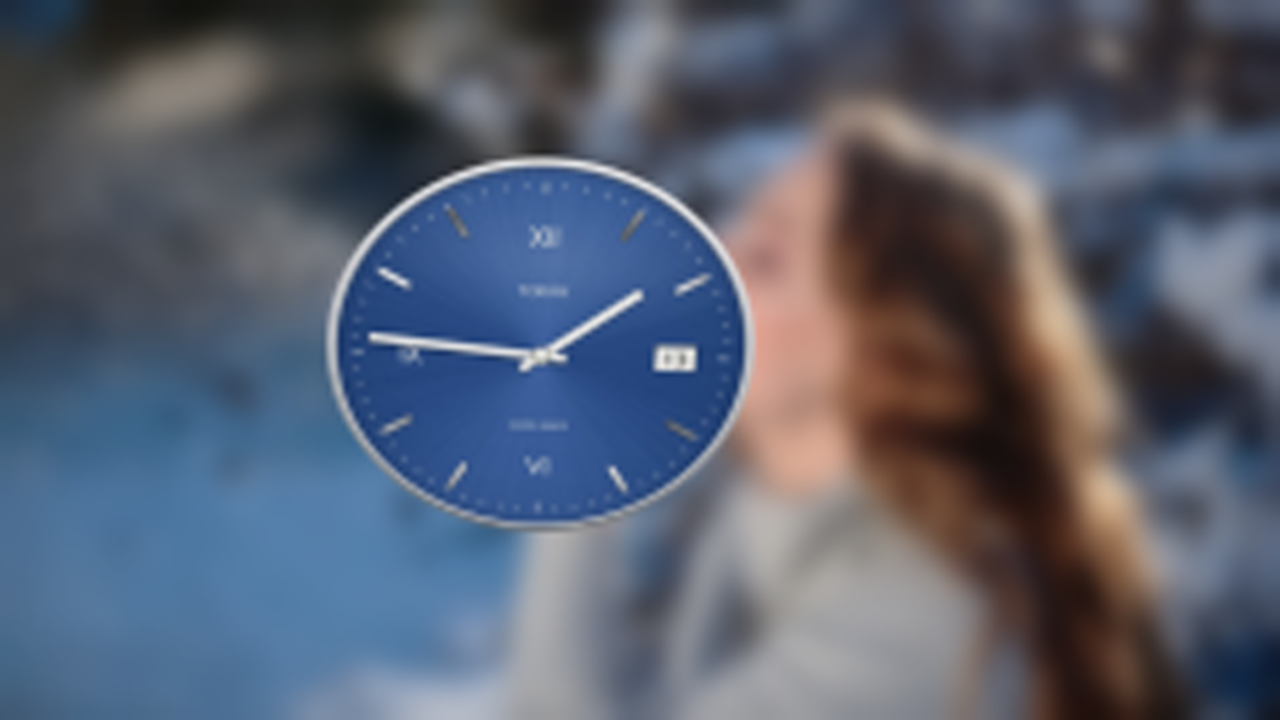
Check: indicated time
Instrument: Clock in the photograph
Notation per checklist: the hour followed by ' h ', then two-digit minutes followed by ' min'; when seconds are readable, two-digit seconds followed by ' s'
1 h 46 min
